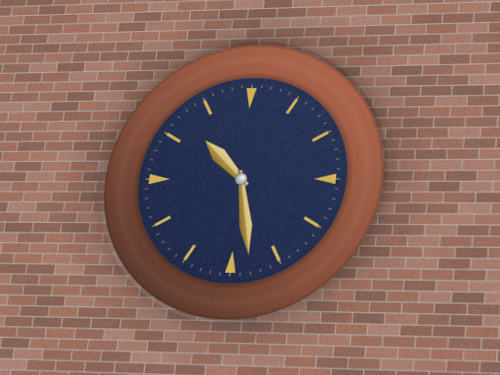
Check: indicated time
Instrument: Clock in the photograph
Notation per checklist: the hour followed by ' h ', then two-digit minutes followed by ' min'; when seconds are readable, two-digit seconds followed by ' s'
10 h 28 min
